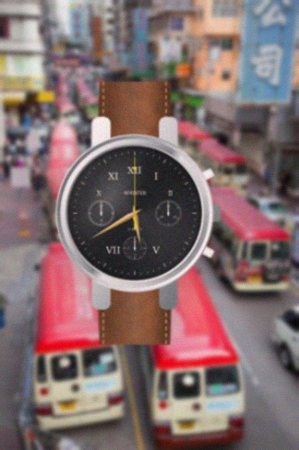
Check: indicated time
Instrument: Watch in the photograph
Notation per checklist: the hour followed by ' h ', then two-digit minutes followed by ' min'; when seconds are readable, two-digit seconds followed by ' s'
5 h 40 min
